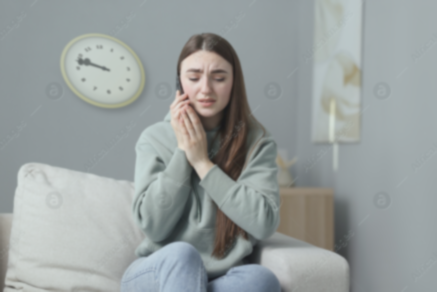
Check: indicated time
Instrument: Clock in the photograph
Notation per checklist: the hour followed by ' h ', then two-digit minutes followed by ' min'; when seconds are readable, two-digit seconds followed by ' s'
9 h 48 min
